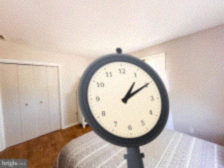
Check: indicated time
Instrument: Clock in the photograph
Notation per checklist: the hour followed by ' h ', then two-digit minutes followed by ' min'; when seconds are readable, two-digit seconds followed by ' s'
1 h 10 min
